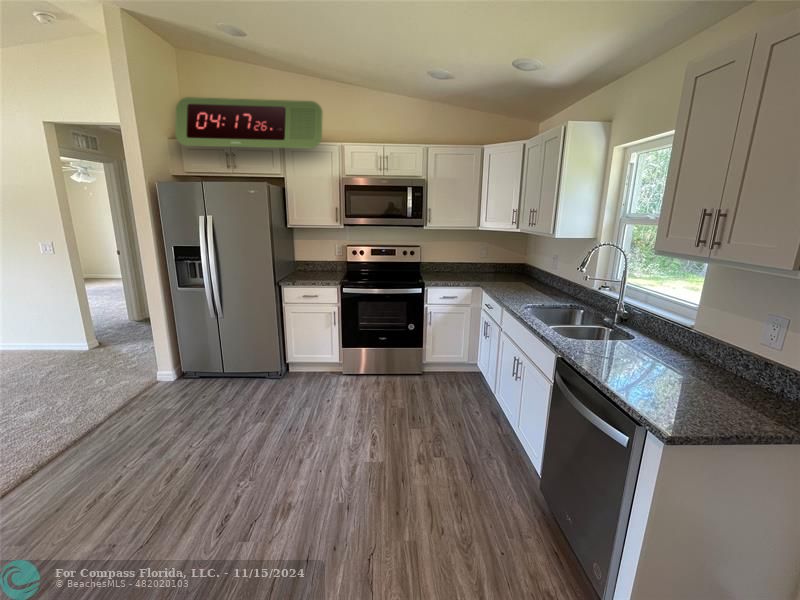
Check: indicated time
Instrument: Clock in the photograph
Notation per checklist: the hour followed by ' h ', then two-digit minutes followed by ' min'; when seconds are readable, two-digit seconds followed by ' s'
4 h 17 min
